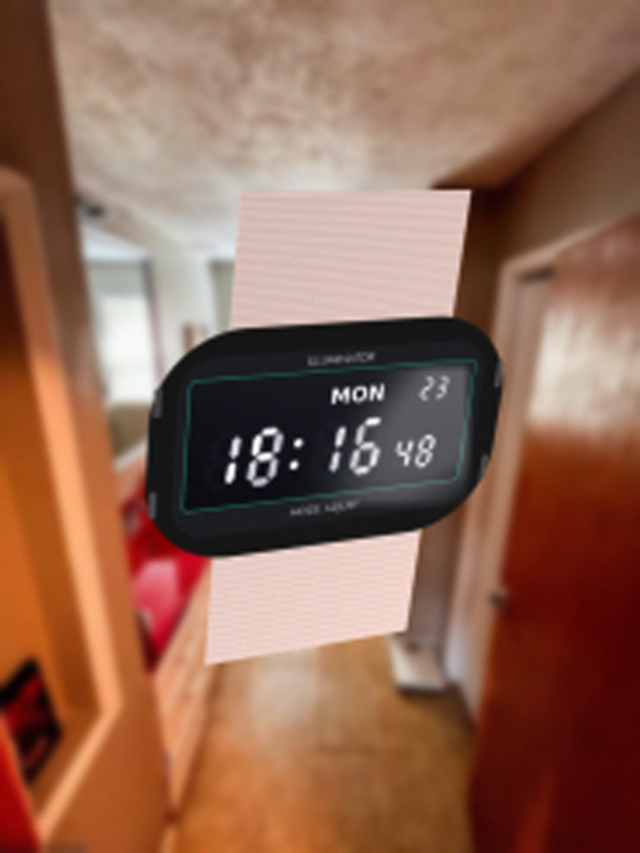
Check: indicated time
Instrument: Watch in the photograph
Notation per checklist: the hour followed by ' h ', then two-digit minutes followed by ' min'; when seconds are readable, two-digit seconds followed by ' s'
18 h 16 min 48 s
